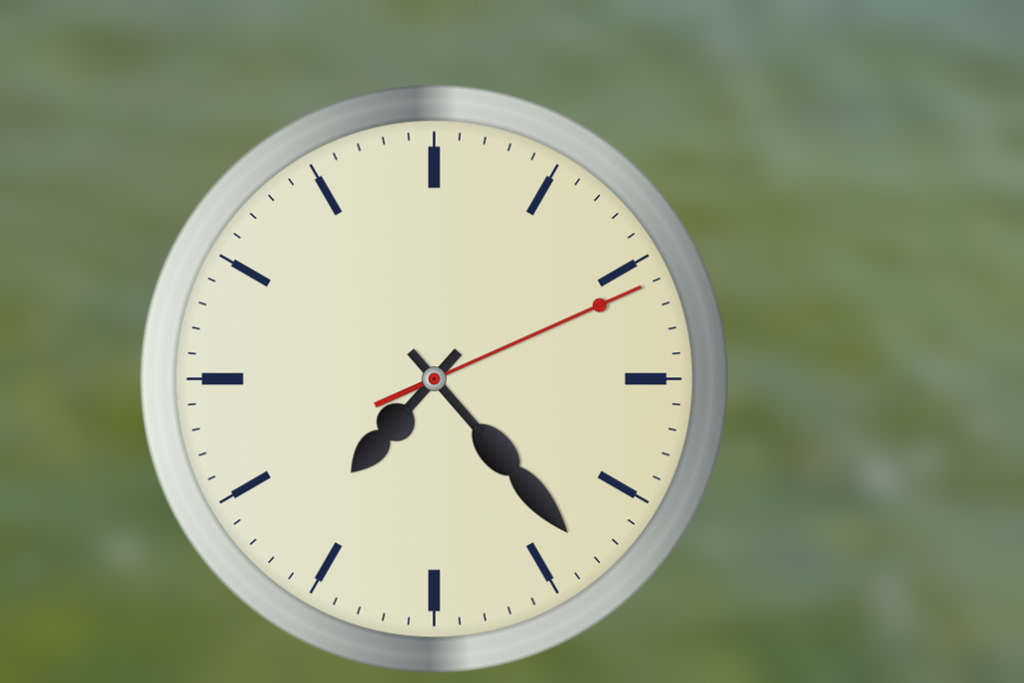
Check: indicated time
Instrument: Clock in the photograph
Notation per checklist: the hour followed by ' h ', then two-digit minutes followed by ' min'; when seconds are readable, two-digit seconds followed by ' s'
7 h 23 min 11 s
